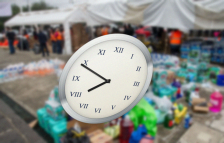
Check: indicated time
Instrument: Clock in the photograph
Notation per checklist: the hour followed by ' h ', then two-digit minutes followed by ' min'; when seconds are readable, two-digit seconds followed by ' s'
7 h 49 min
